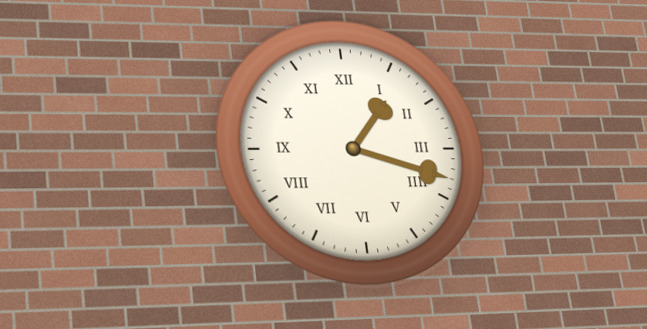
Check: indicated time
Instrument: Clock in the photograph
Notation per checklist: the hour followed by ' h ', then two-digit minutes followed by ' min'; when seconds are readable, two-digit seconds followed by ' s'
1 h 18 min
